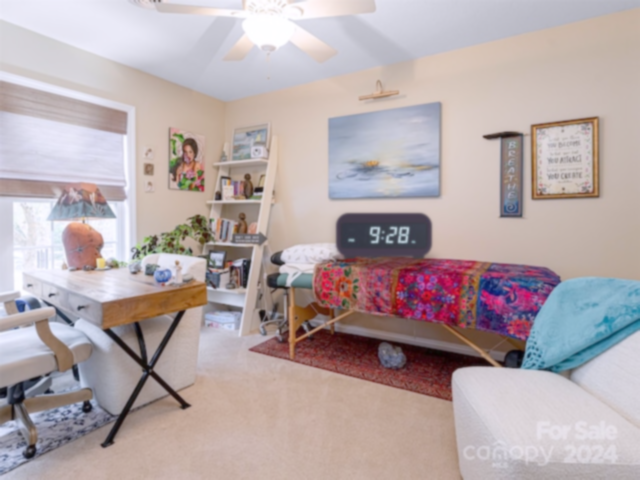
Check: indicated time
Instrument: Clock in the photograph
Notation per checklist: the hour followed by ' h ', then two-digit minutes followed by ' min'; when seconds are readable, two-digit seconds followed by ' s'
9 h 28 min
